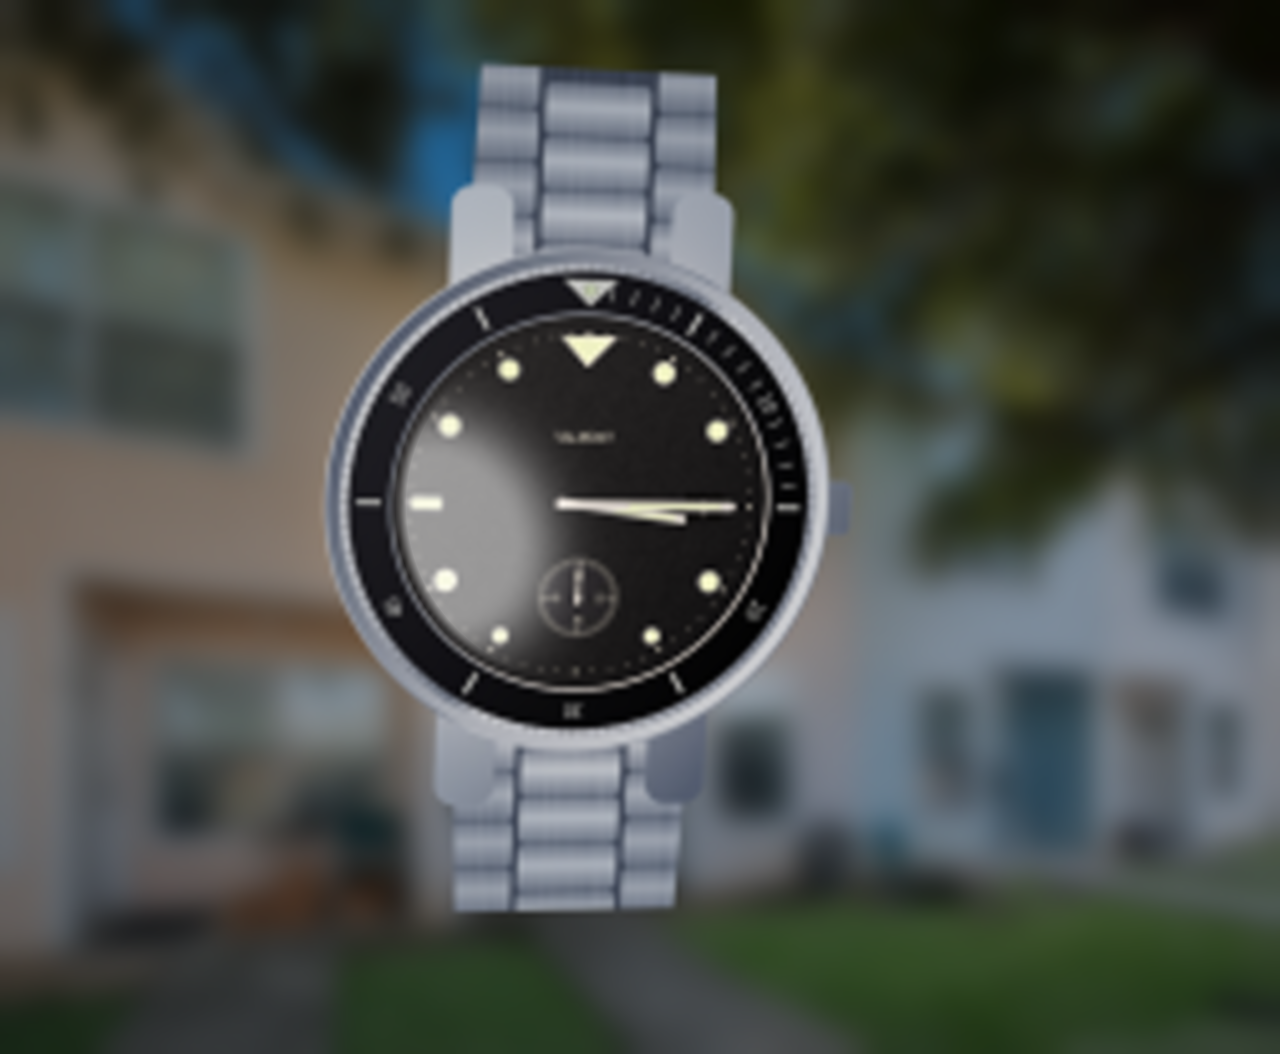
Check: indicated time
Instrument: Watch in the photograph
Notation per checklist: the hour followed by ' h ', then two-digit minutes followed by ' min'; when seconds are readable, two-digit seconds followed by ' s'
3 h 15 min
